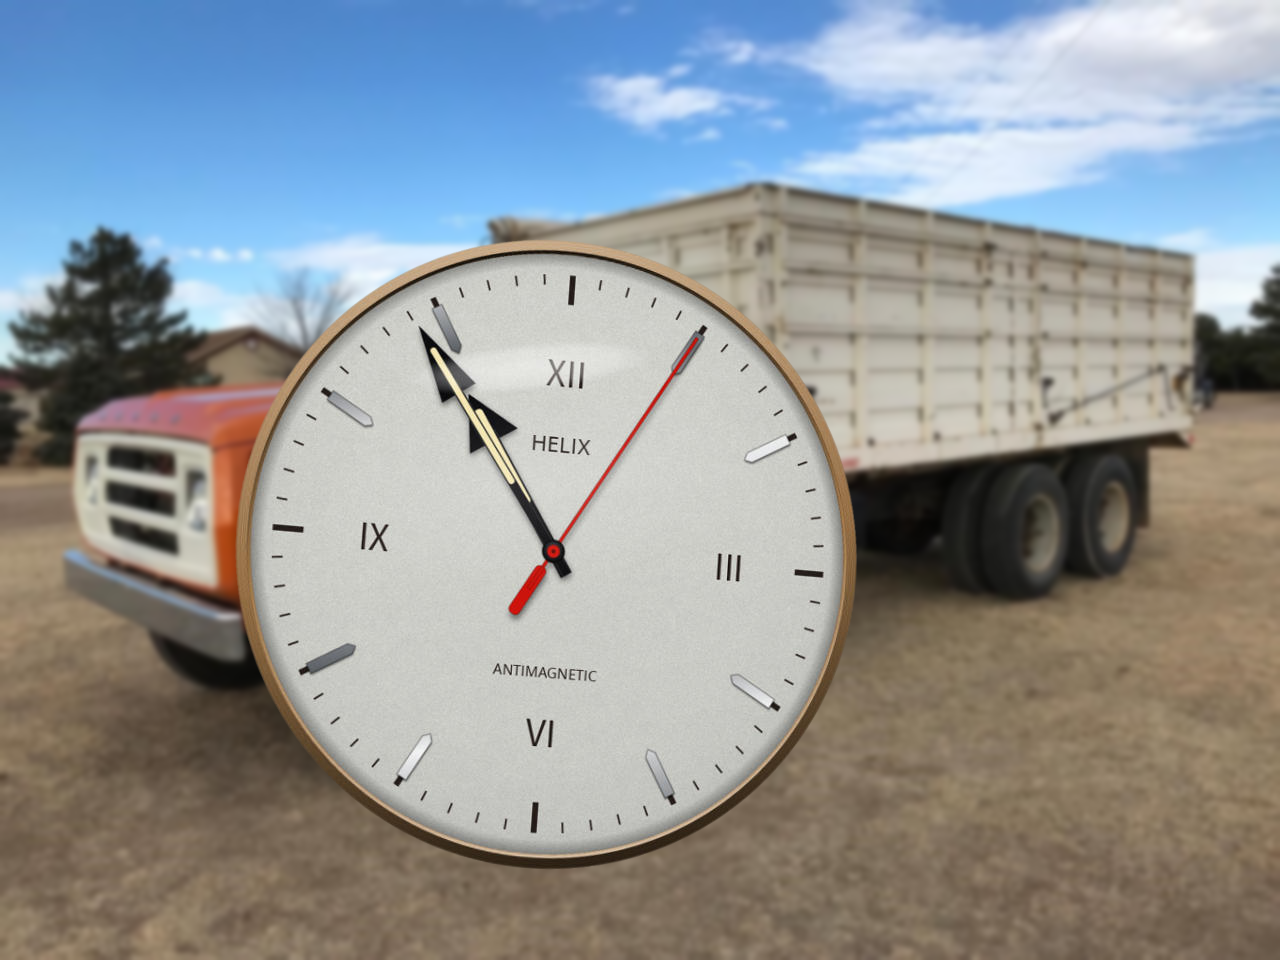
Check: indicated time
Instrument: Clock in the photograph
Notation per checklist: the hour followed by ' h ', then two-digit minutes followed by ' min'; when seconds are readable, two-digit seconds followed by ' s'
10 h 54 min 05 s
